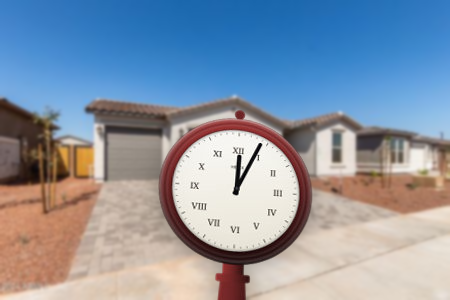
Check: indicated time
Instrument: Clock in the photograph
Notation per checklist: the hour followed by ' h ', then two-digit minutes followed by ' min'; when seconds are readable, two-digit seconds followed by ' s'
12 h 04 min
